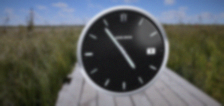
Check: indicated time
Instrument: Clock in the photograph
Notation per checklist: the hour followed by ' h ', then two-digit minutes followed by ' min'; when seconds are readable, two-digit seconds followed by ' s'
4 h 54 min
